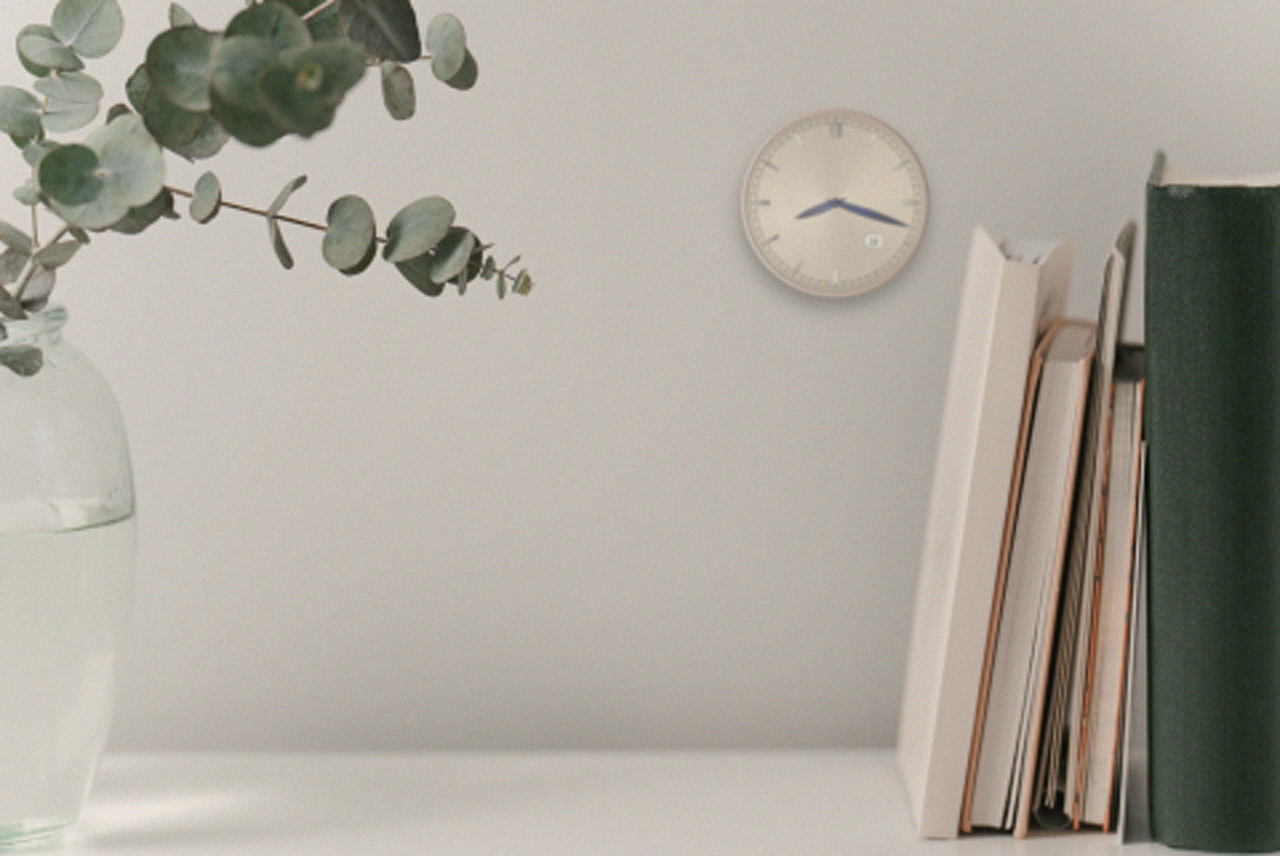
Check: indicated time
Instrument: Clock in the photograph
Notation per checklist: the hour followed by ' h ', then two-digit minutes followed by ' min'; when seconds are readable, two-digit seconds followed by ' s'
8 h 18 min
